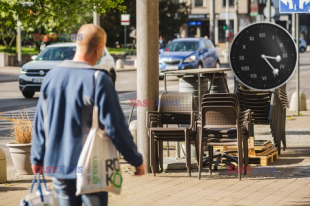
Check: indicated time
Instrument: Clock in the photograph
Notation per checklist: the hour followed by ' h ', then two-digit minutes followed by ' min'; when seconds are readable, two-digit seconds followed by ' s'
3 h 24 min
